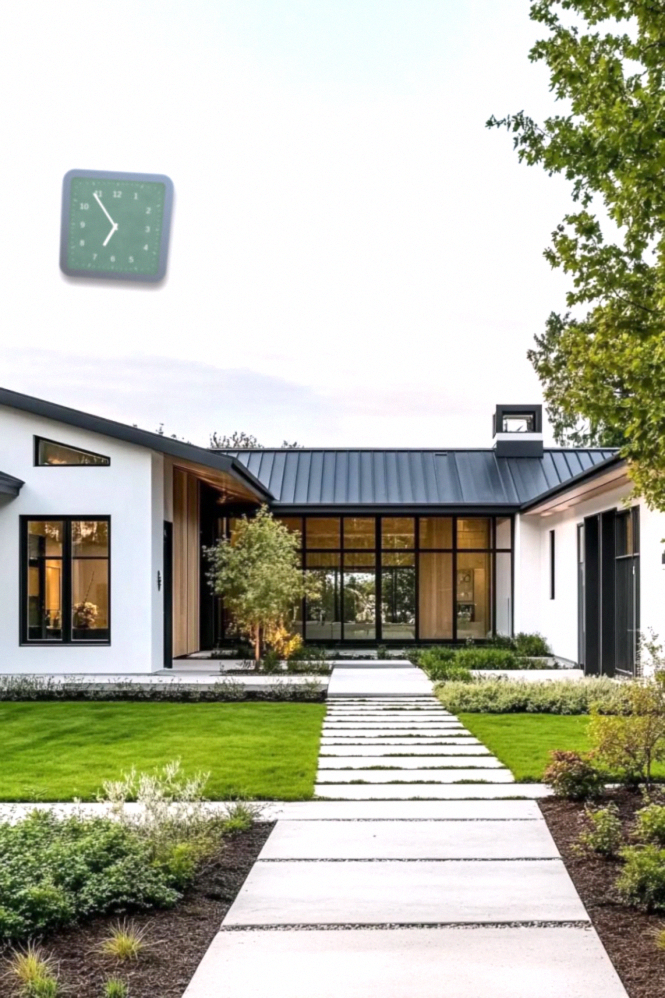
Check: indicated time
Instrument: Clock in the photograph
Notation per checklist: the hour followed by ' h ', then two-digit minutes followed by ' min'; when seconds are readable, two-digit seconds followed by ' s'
6 h 54 min
